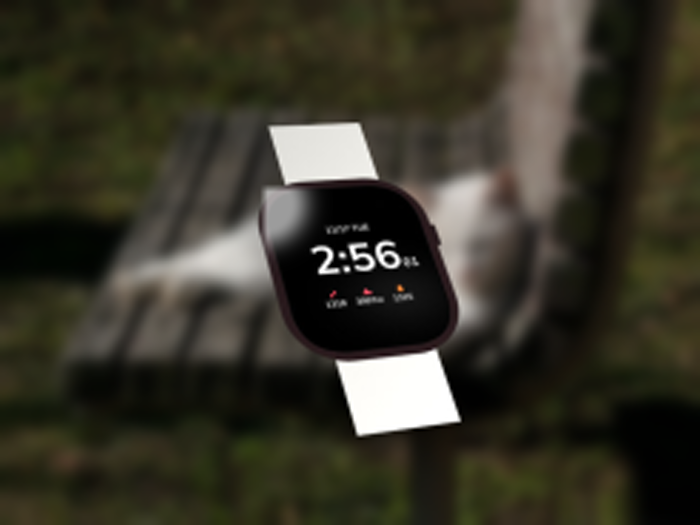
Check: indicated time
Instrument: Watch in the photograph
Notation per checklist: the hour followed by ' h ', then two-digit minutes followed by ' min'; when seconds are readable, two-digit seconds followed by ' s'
2 h 56 min
